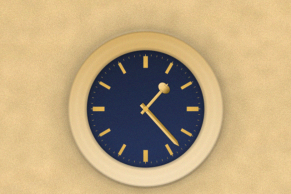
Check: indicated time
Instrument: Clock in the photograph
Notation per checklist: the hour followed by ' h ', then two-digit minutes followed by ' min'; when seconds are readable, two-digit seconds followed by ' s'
1 h 23 min
